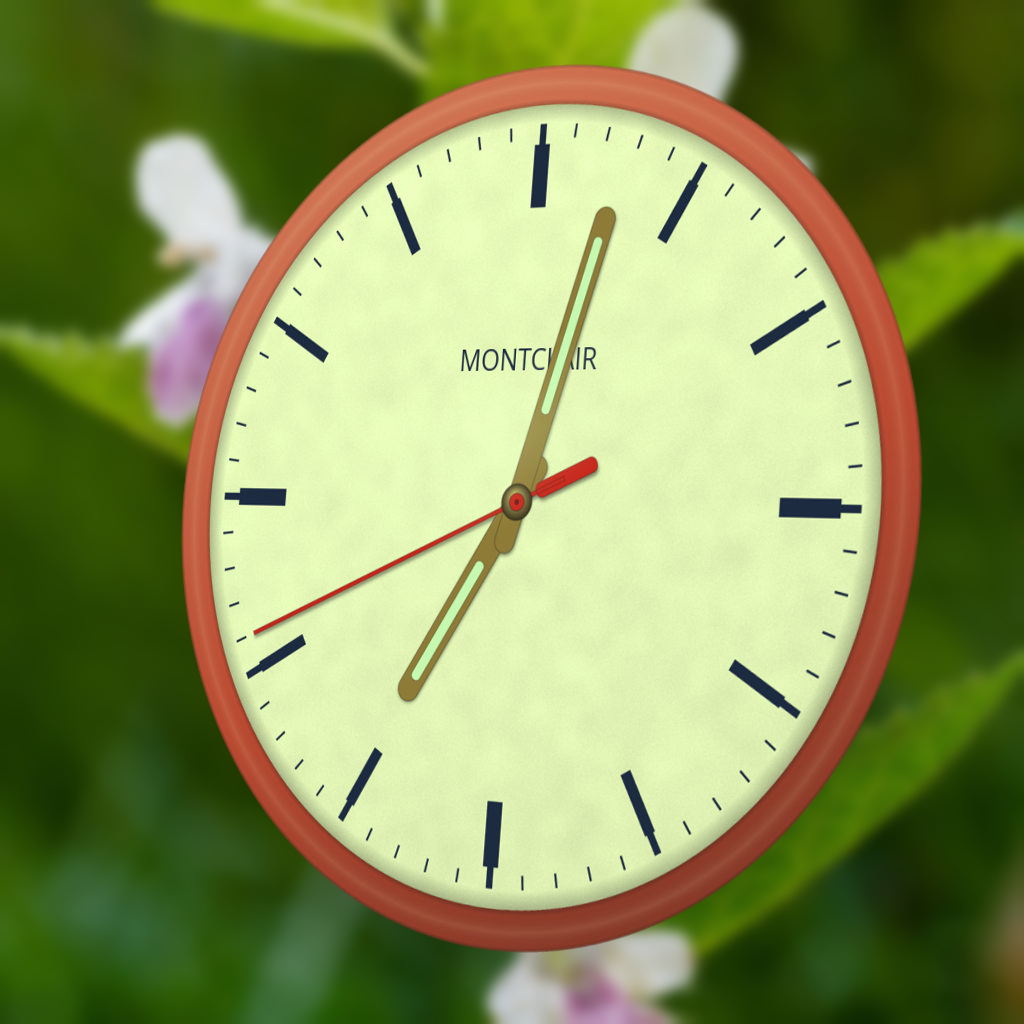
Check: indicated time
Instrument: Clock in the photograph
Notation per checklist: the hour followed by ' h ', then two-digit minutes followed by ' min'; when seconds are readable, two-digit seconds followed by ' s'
7 h 02 min 41 s
